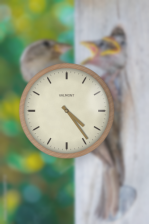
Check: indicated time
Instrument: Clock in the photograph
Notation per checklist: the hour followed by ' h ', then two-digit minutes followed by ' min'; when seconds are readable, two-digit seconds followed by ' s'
4 h 24 min
